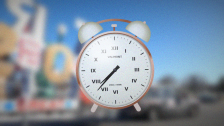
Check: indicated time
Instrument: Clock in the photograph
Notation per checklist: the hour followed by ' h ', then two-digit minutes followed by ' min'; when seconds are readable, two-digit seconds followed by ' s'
7 h 37 min
